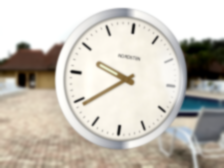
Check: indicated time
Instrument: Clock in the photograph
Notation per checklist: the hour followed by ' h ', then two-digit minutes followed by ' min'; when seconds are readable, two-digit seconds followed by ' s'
9 h 39 min
